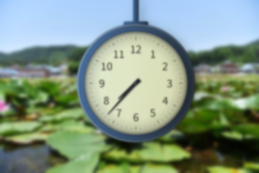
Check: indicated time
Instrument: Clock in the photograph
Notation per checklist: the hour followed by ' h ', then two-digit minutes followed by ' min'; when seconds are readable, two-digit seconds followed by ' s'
7 h 37 min
